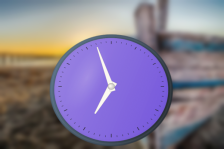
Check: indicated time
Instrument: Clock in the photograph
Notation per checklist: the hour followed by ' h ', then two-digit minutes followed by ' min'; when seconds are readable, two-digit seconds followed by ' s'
6 h 57 min
